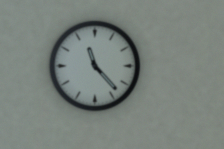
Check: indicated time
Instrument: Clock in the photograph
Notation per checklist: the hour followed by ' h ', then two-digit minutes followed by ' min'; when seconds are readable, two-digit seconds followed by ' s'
11 h 23 min
